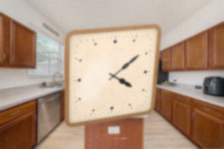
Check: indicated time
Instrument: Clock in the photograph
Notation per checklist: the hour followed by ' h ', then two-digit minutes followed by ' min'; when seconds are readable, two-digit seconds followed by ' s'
4 h 09 min
